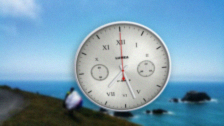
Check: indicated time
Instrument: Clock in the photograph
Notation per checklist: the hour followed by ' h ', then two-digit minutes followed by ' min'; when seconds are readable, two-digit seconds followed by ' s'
7 h 27 min
